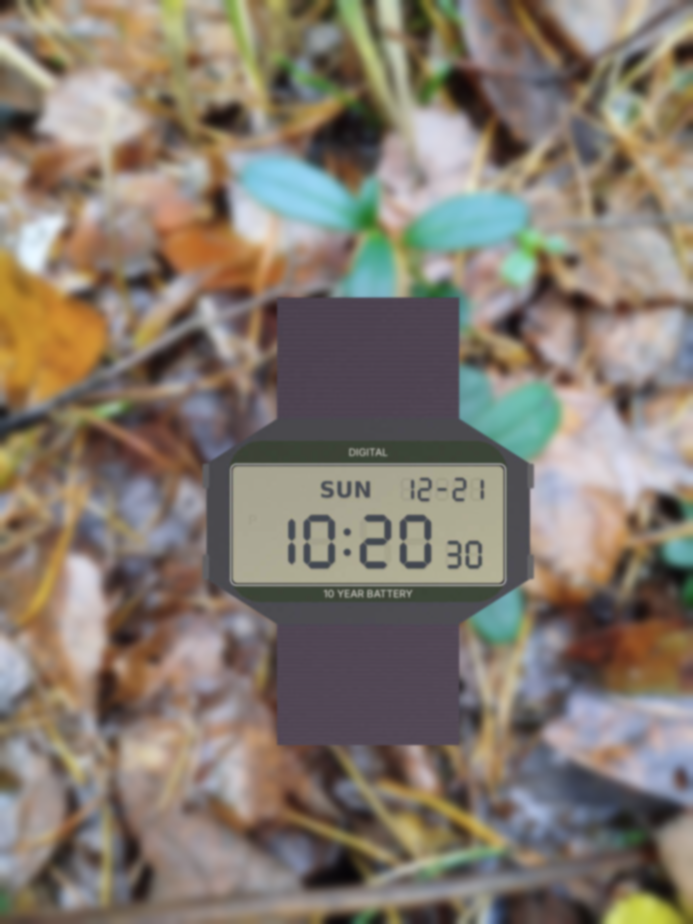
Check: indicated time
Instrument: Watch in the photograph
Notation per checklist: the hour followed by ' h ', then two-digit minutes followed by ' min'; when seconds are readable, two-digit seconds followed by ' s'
10 h 20 min 30 s
